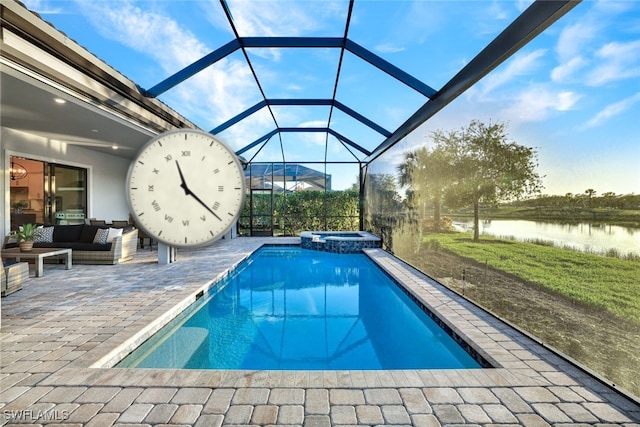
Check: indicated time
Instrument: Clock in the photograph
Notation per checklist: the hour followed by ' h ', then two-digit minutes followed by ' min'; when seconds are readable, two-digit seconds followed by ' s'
11 h 22 min
